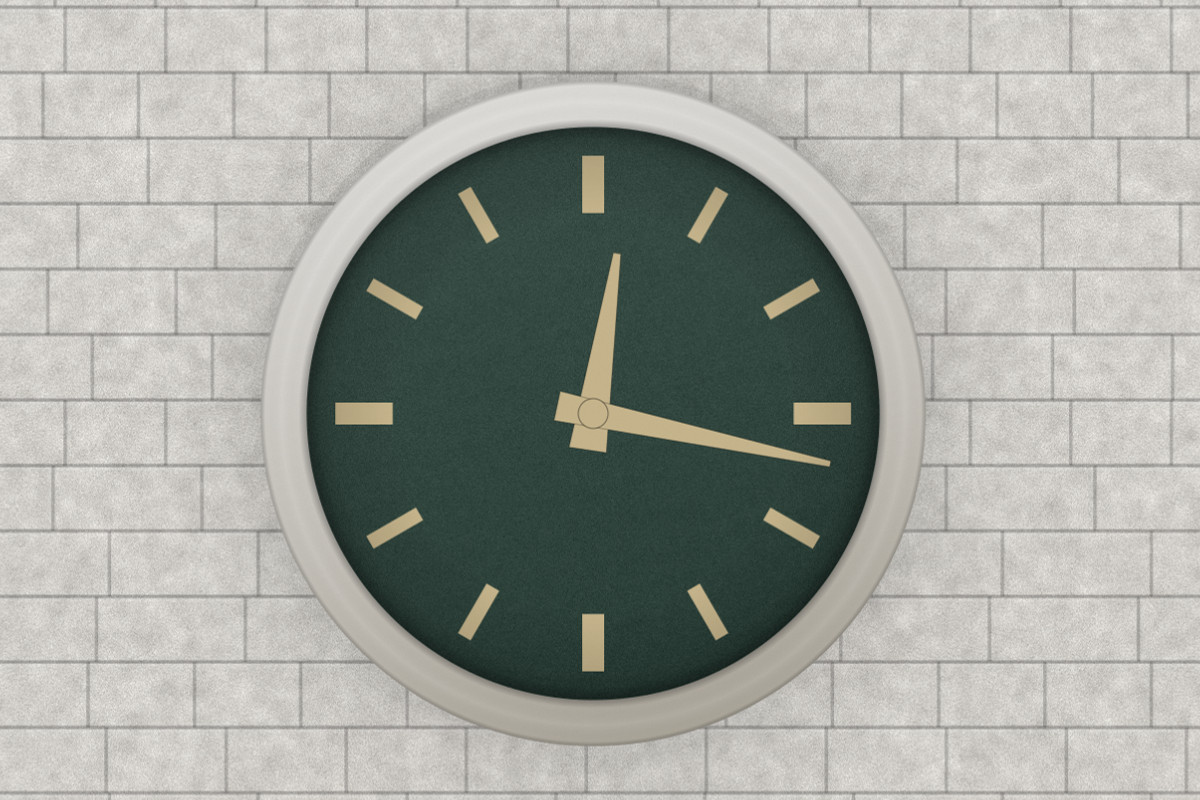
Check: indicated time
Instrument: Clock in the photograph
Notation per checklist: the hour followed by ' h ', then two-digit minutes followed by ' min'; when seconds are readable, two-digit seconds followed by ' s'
12 h 17 min
